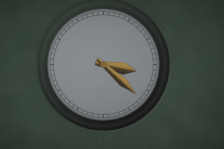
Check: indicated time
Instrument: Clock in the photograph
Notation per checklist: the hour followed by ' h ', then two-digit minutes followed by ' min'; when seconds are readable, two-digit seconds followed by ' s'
3 h 22 min
